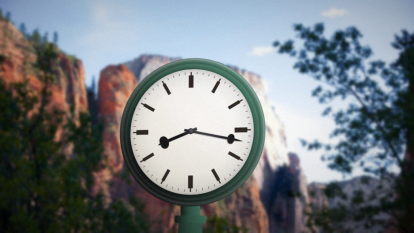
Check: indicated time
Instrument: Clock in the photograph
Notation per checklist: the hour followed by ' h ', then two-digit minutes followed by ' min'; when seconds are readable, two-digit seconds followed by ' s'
8 h 17 min
